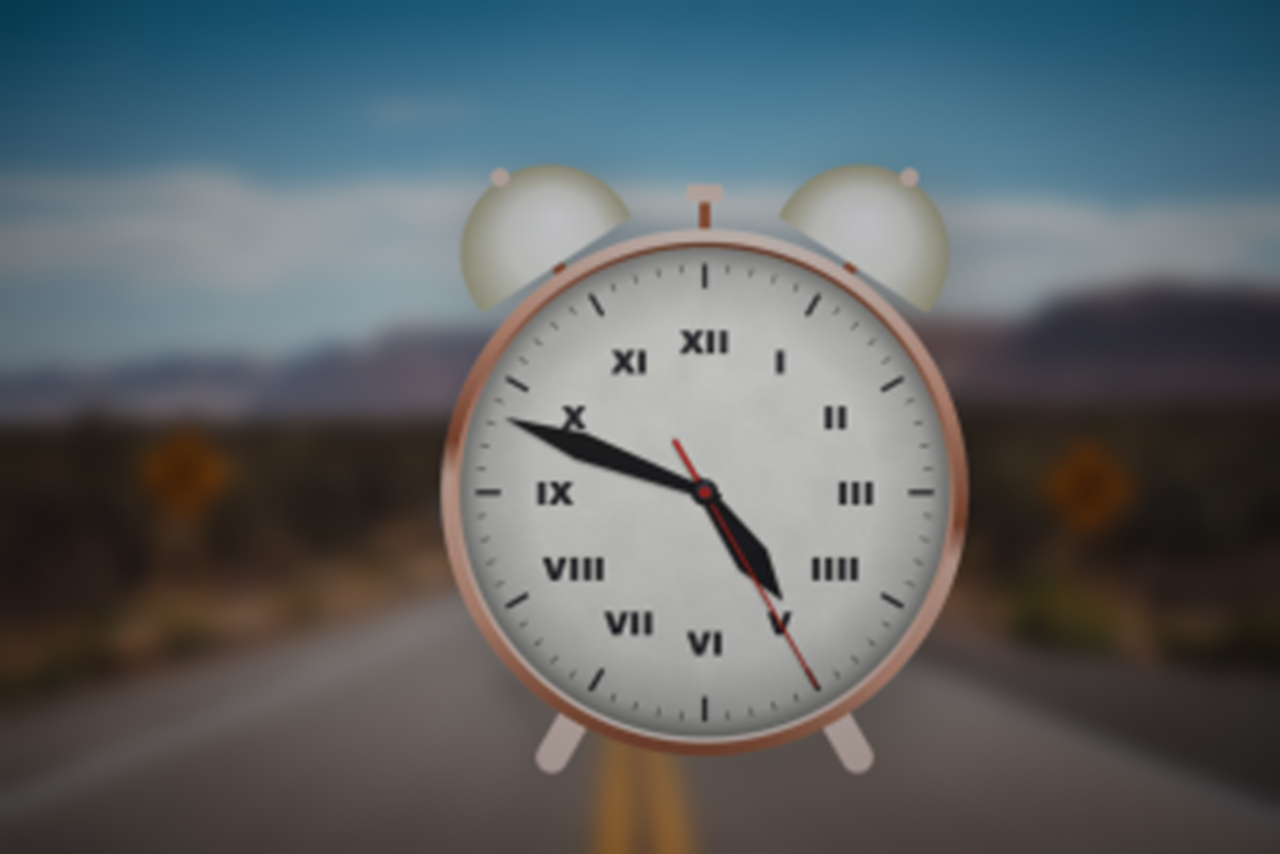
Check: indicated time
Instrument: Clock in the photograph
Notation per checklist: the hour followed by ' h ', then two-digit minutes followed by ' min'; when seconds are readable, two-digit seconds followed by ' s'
4 h 48 min 25 s
